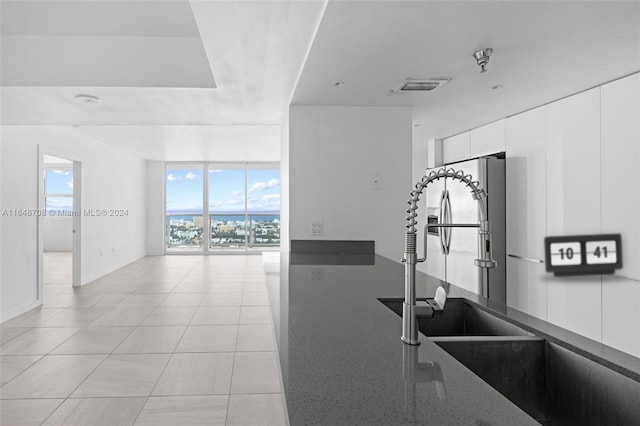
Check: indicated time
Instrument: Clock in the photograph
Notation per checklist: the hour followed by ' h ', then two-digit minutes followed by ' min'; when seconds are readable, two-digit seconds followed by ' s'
10 h 41 min
